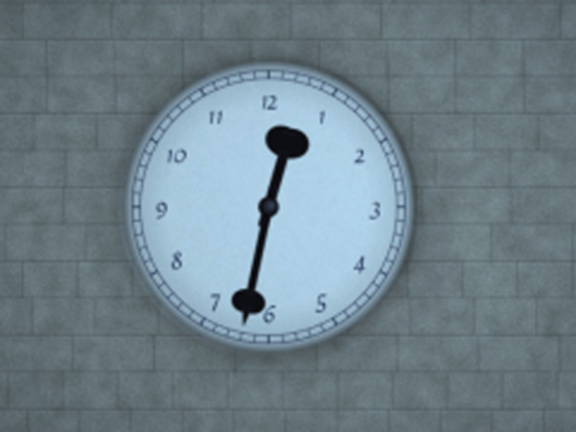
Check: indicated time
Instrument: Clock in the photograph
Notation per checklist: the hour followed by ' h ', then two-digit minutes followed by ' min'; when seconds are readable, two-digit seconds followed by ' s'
12 h 32 min
